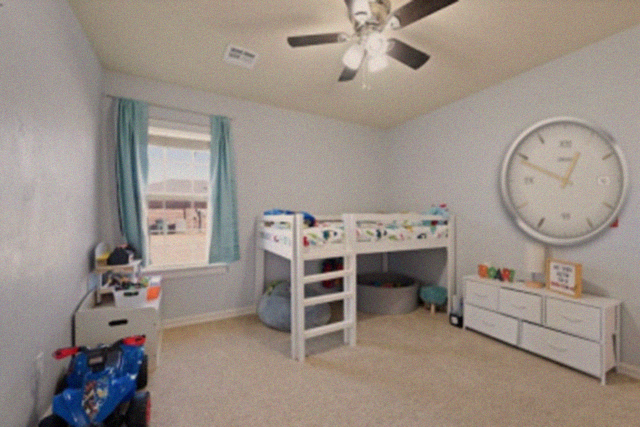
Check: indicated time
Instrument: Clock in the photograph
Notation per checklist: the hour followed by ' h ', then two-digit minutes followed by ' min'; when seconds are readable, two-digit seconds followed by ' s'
12 h 49 min
